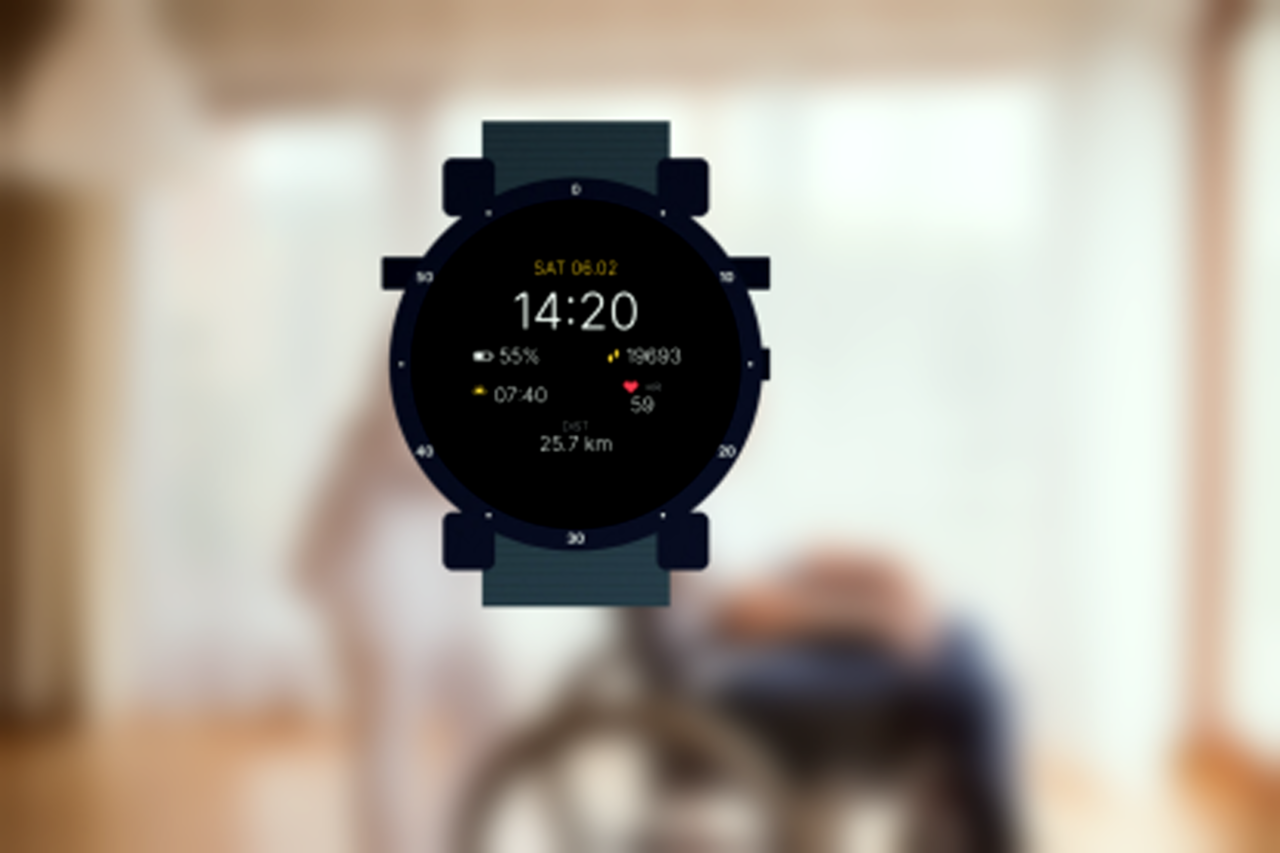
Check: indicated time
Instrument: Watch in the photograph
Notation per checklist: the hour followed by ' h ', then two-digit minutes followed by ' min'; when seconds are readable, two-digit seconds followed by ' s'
14 h 20 min
